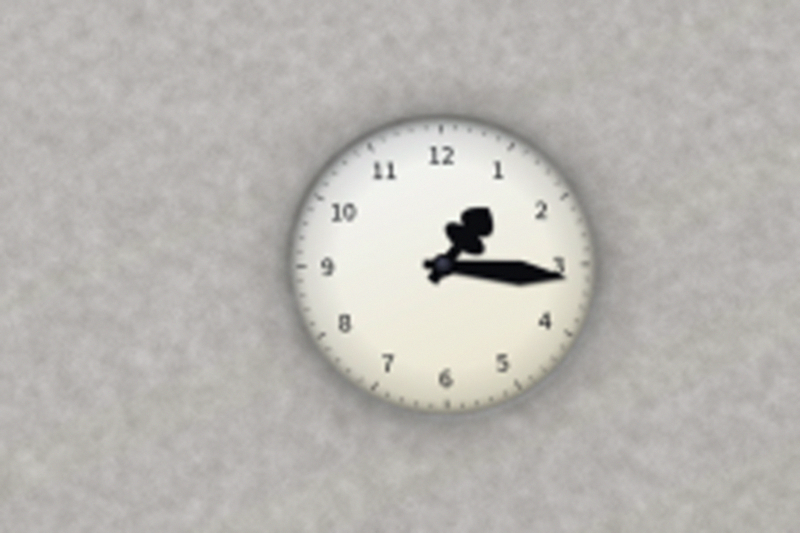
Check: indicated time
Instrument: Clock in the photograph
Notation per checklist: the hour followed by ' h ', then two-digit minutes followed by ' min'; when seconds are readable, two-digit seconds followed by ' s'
1 h 16 min
